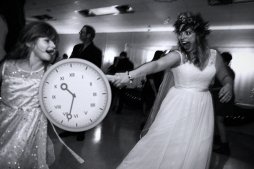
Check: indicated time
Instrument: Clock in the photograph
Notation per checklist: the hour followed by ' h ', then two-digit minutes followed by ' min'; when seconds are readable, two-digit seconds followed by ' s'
10 h 33 min
